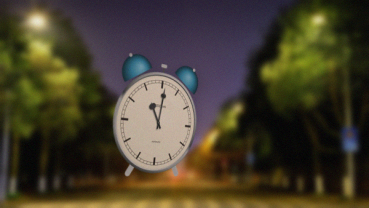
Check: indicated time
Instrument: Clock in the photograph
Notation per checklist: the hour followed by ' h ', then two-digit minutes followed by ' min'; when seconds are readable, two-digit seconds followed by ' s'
11 h 01 min
